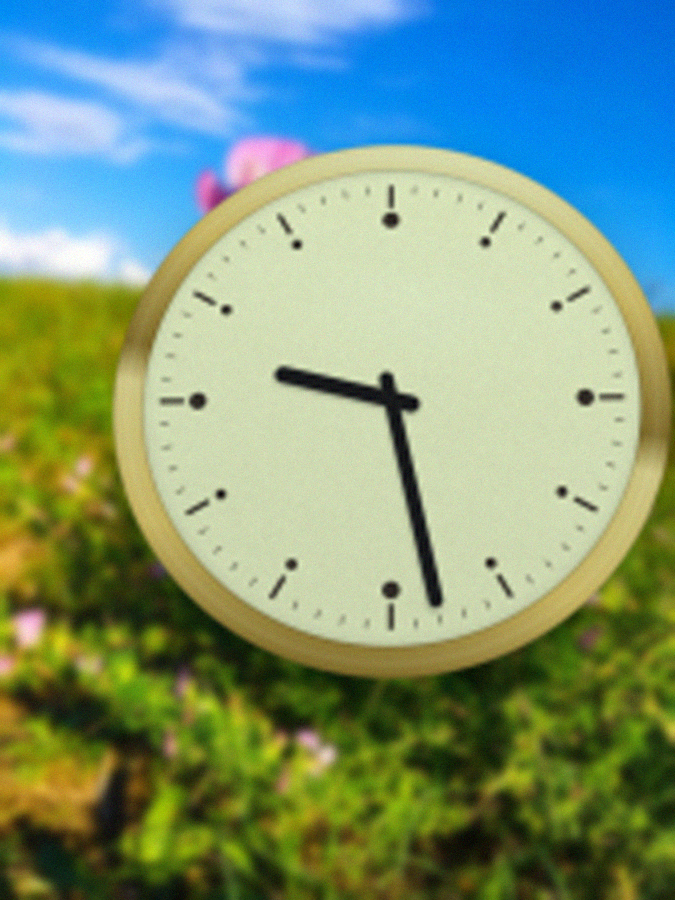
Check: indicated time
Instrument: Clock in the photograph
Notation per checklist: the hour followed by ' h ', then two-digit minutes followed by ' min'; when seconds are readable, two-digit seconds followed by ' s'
9 h 28 min
